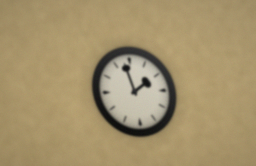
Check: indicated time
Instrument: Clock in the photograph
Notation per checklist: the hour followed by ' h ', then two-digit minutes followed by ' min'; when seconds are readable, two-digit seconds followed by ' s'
1 h 58 min
